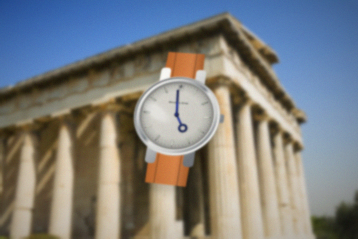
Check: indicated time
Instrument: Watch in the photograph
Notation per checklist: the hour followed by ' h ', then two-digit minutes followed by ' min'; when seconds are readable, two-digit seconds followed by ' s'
4 h 59 min
